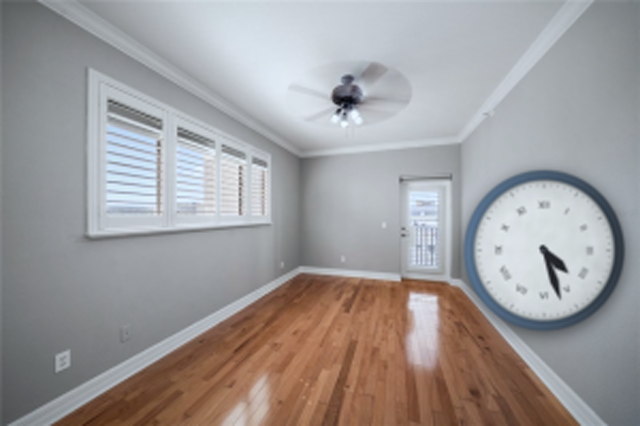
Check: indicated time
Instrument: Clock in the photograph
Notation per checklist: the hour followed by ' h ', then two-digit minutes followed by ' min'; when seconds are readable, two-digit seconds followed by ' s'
4 h 27 min
